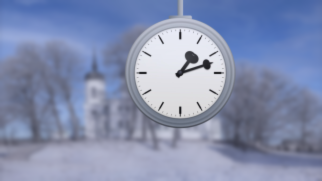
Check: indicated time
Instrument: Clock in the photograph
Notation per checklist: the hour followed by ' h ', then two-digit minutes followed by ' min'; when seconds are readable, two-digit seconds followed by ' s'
1 h 12 min
